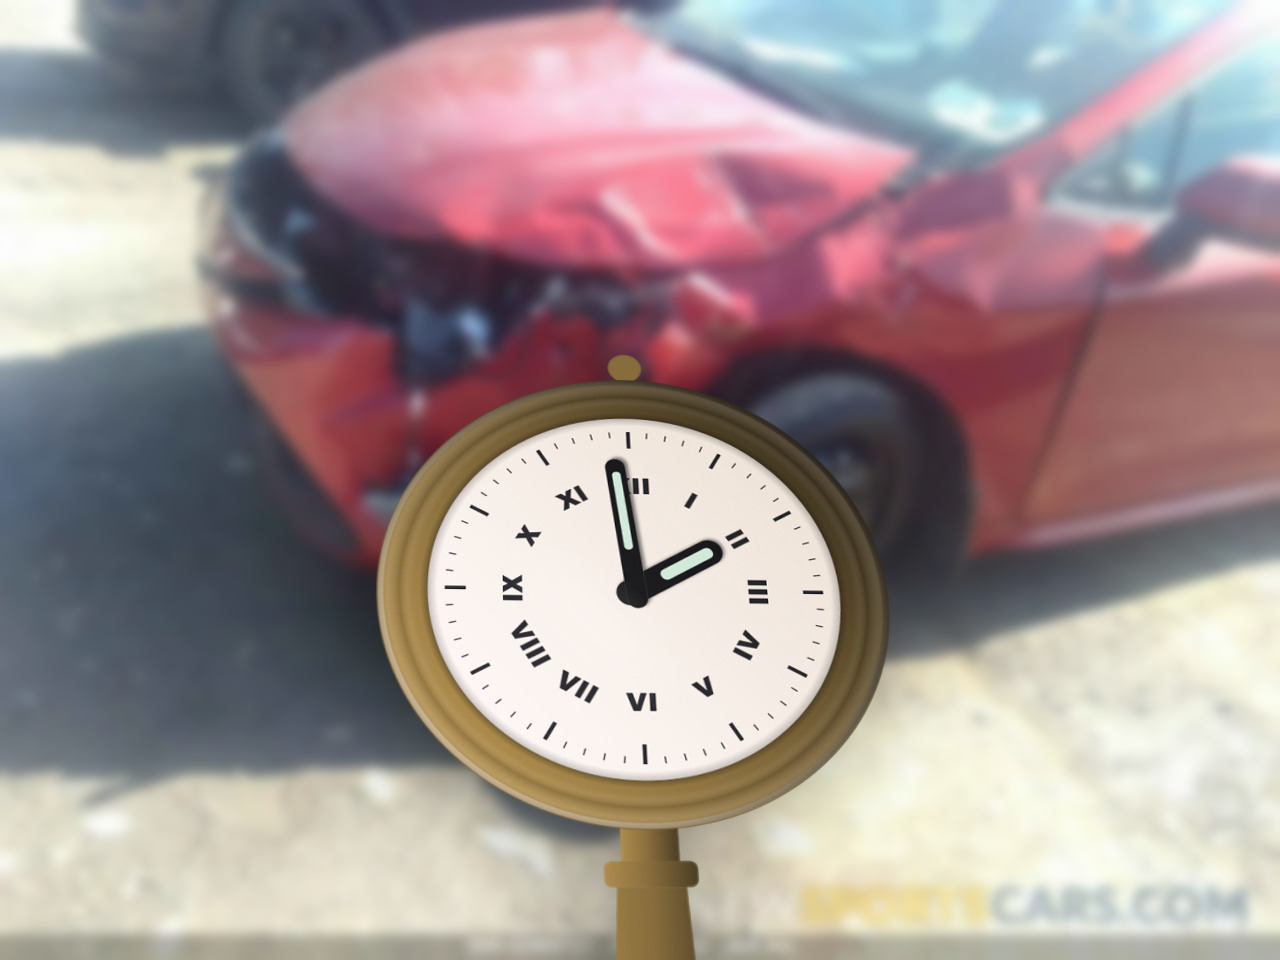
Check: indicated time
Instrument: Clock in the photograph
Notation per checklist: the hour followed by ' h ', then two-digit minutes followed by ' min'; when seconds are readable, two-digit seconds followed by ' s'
1 h 59 min
